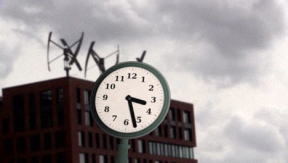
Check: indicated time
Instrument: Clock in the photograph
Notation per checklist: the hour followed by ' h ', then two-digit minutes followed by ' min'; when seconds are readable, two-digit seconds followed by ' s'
3 h 27 min
